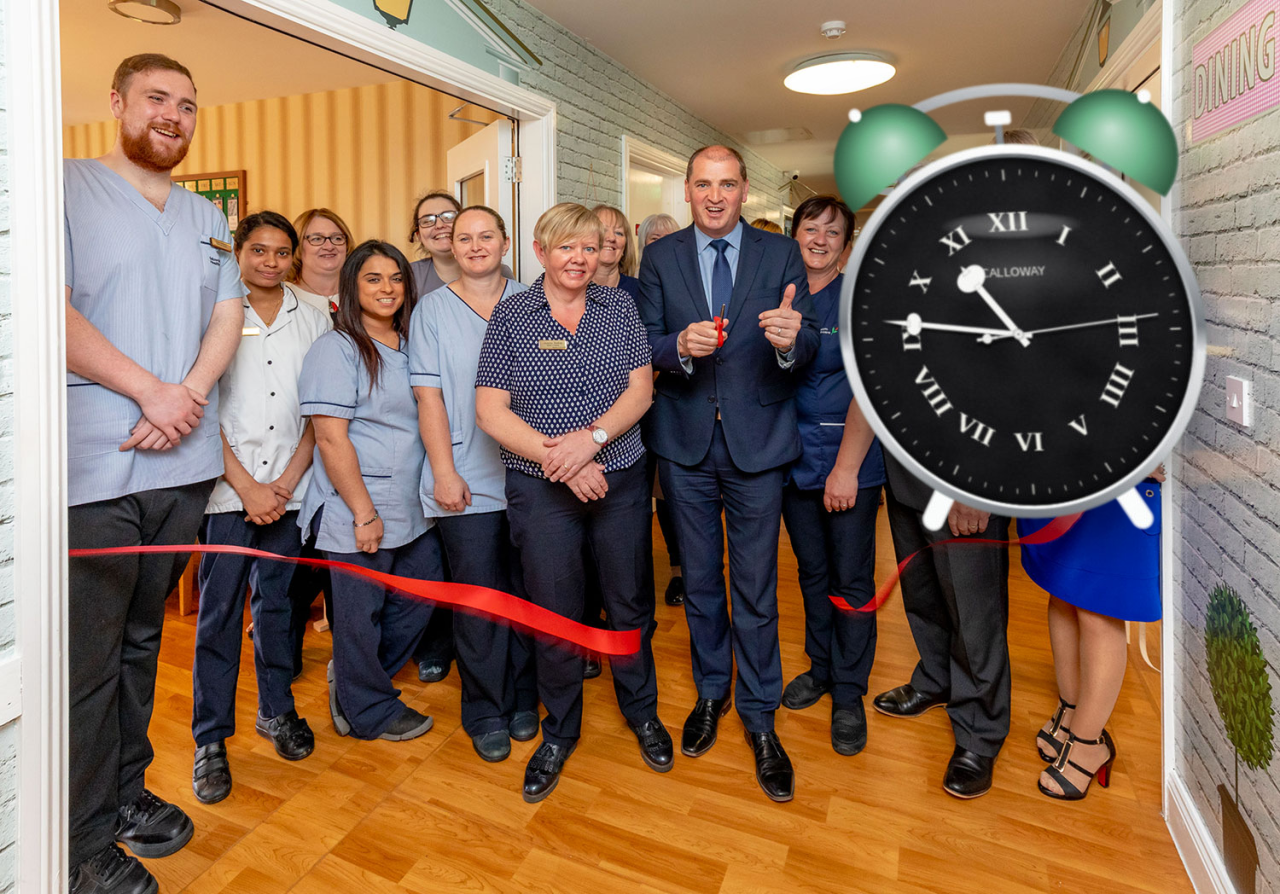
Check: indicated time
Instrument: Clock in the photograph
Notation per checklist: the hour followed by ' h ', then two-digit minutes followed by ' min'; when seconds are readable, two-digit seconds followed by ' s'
10 h 46 min 14 s
